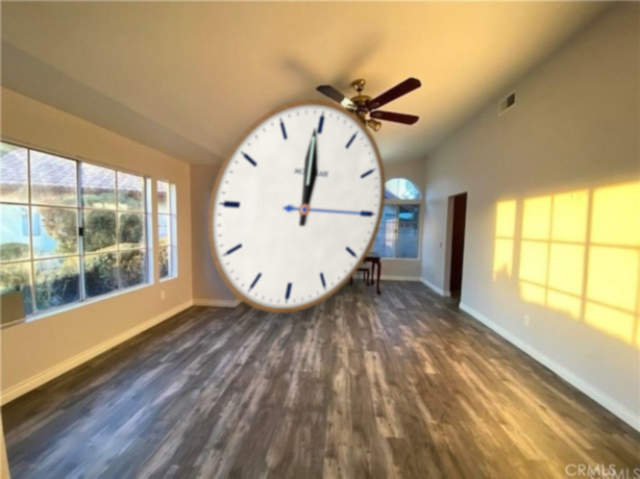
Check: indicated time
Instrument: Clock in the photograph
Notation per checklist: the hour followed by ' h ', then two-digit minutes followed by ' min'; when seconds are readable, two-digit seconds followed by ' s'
11 h 59 min 15 s
